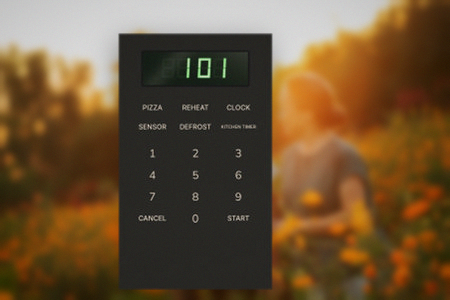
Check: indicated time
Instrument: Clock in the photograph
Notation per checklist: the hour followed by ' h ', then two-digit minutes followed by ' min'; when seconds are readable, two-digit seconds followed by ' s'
1 h 01 min
